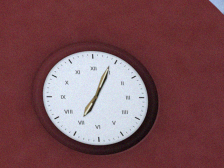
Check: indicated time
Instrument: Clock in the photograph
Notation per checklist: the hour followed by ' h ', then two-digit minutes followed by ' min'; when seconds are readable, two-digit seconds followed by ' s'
7 h 04 min
